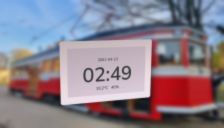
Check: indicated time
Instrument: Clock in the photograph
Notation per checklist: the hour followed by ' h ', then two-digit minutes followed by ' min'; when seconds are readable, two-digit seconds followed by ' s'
2 h 49 min
